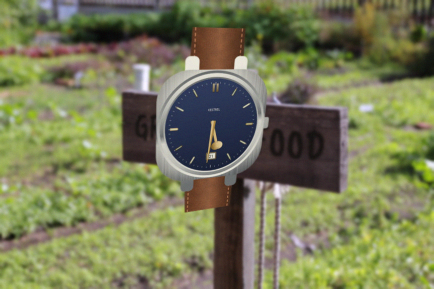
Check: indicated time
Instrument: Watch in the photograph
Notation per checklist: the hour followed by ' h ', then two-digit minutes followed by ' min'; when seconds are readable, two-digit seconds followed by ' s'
5 h 31 min
